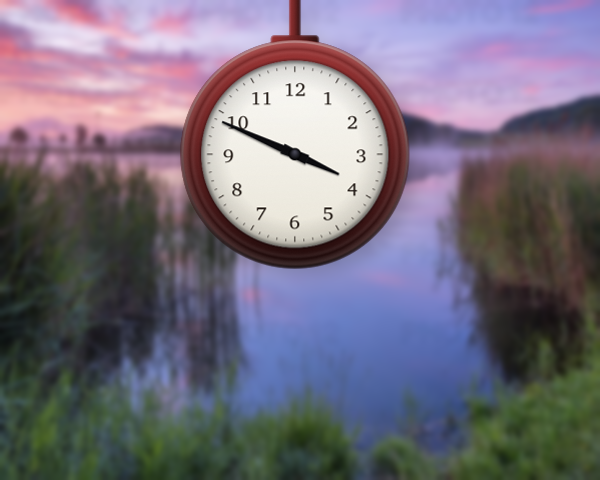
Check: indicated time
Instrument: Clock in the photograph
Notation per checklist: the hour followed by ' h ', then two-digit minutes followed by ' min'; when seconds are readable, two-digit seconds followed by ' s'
3 h 49 min
